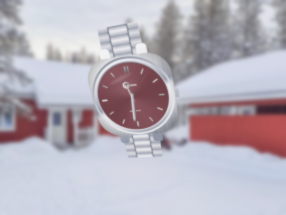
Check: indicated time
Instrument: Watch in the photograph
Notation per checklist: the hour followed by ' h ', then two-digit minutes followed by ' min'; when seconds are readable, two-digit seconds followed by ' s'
11 h 31 min
